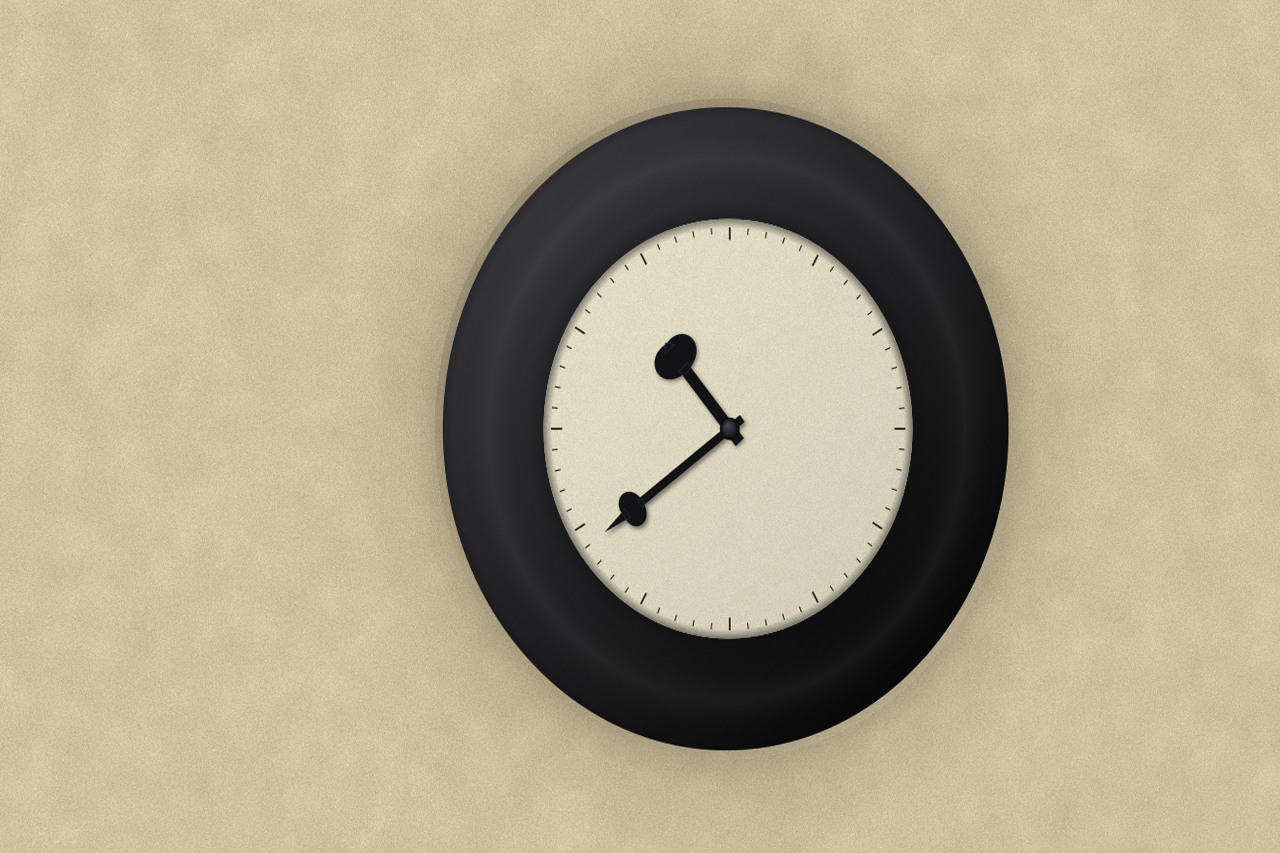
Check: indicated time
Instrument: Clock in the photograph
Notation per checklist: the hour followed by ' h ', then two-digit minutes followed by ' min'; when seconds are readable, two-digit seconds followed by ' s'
10 h 39 min
